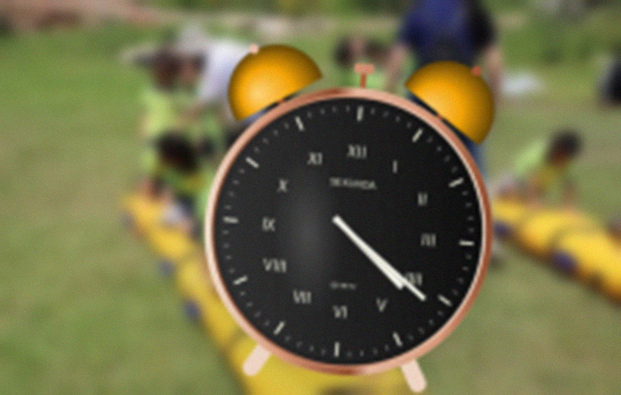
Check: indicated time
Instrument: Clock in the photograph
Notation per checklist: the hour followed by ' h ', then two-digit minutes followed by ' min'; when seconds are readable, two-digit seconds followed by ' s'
4 h 21 min
